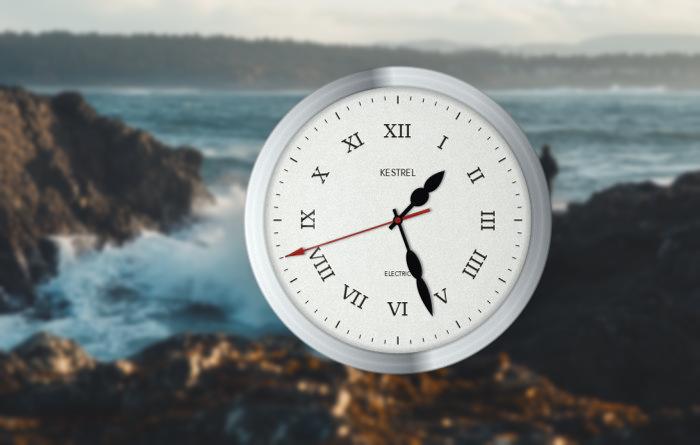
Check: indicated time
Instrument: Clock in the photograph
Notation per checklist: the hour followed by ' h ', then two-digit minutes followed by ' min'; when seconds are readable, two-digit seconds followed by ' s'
1 h 26 min 42 s
